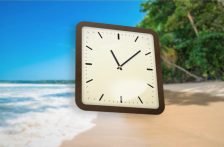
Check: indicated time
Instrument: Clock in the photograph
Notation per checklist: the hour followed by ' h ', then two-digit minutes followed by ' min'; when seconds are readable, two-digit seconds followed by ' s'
11 h 08 min
